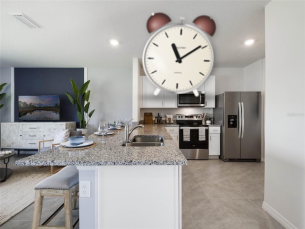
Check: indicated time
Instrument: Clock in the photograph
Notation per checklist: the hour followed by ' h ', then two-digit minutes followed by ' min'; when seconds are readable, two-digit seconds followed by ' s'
11 h 09 min
